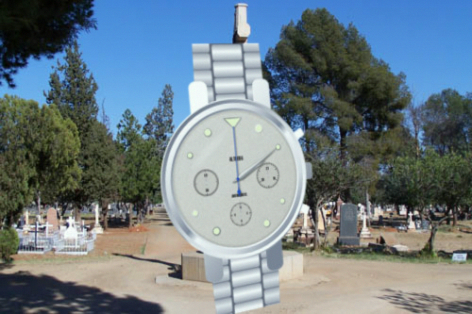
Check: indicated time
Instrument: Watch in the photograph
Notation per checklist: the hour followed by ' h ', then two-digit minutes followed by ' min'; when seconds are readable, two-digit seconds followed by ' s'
2 h 10 min
